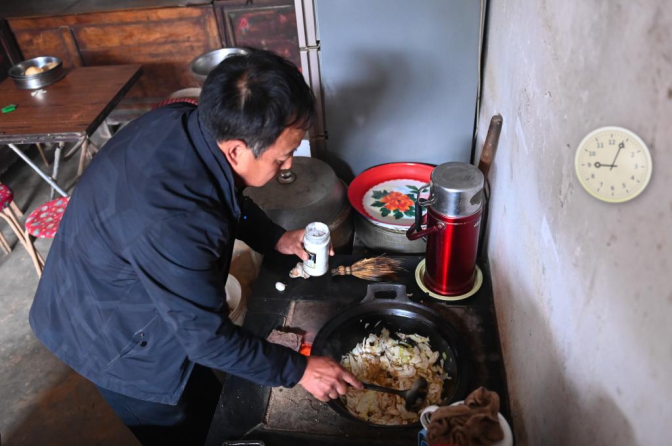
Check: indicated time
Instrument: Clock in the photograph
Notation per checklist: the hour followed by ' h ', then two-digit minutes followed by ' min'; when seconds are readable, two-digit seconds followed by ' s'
9 h 04 min
